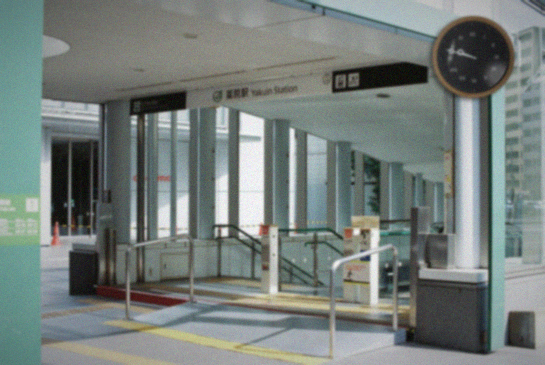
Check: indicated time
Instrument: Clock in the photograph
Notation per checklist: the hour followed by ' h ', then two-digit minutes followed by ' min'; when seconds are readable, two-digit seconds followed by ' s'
9 h 48 min
